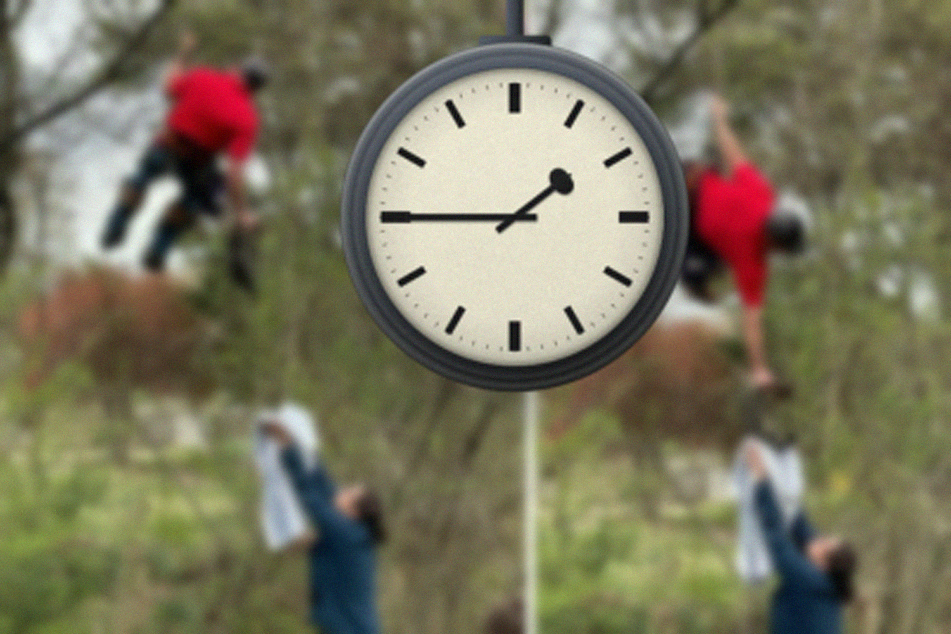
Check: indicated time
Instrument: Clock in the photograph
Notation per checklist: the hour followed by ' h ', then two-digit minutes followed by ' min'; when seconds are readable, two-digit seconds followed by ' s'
1 h 45 min
